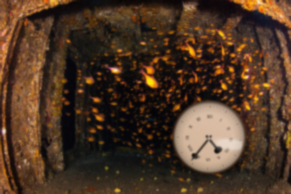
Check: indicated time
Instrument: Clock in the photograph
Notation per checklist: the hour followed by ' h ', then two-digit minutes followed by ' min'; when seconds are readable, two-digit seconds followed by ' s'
4 h 36 min
